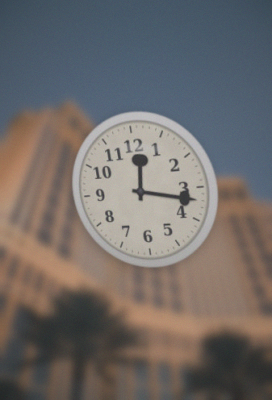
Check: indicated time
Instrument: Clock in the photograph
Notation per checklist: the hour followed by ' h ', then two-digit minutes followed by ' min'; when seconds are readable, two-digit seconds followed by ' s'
12 h 17 min
